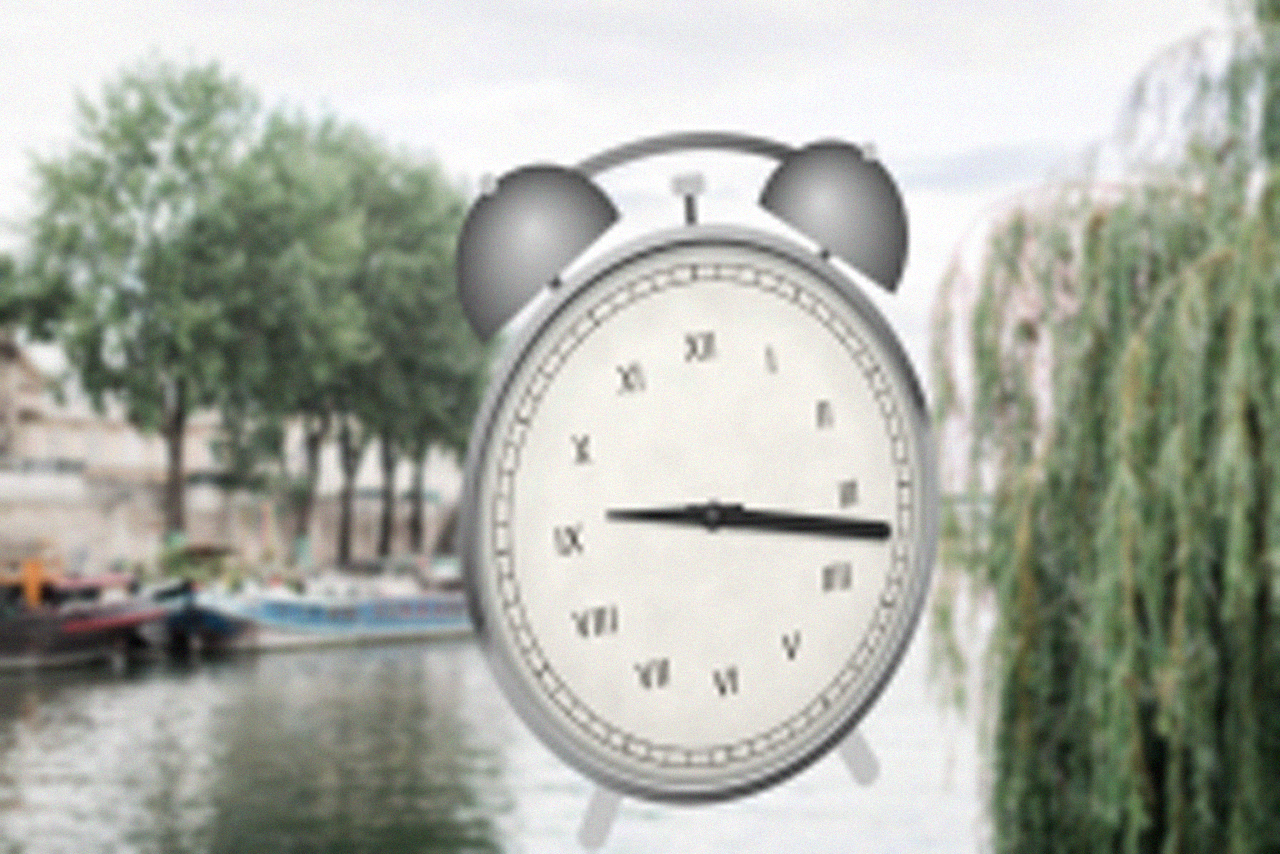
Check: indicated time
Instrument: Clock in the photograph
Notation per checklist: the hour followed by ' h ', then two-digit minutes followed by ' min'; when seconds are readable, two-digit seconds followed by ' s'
9 h 17 min
